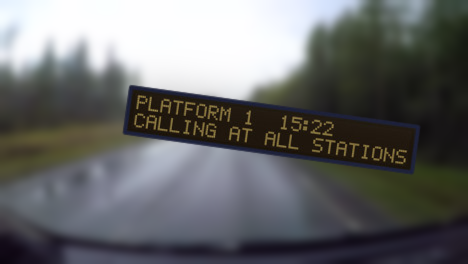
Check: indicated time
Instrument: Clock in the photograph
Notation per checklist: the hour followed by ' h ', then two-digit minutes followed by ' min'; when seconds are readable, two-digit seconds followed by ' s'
15 h 22 min
